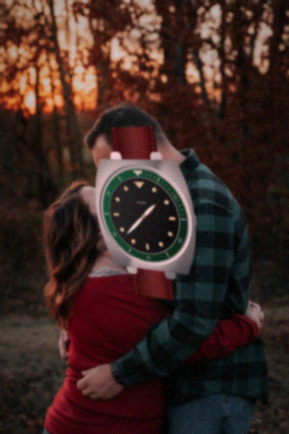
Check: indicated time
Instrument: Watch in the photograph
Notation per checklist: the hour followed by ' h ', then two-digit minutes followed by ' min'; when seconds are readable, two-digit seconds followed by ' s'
1 h 38 min
